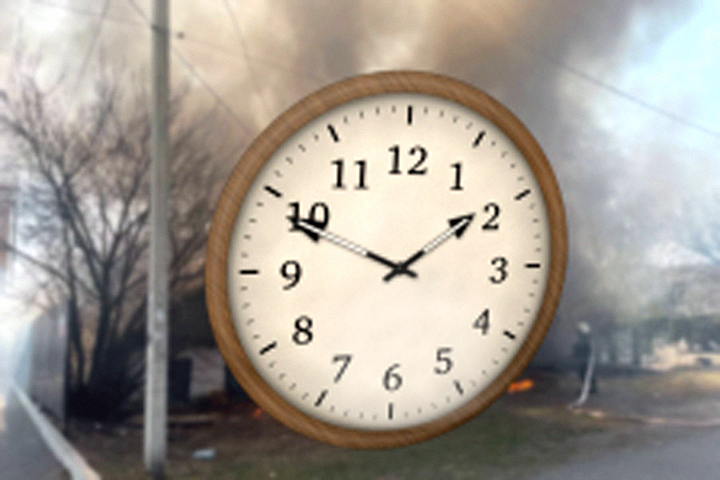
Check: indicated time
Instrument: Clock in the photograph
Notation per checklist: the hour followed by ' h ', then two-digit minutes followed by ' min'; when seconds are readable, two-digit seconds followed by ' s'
1 h 49 min
